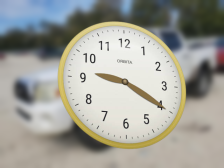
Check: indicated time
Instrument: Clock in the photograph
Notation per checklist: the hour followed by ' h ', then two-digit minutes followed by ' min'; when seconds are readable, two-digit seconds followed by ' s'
9 h 20 min
